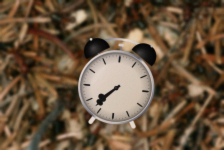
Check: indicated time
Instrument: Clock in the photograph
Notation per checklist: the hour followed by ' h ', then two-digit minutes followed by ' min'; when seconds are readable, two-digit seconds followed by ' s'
7 h 37 min
